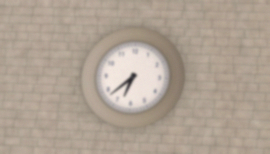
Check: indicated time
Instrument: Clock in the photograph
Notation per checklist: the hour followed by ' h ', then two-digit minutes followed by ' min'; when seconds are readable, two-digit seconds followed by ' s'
6 h 38 min
